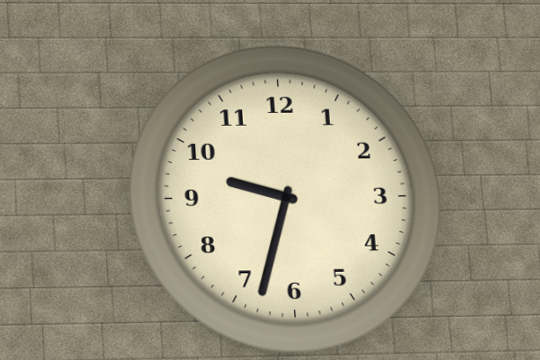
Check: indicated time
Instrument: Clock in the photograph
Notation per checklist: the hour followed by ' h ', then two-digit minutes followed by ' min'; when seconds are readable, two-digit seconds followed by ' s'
9 h 33 min
